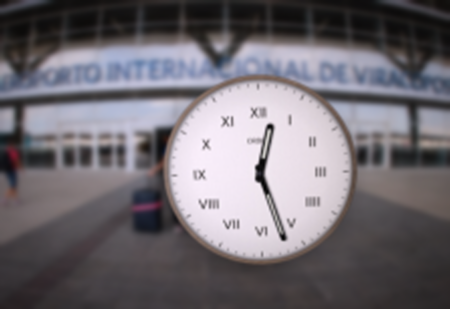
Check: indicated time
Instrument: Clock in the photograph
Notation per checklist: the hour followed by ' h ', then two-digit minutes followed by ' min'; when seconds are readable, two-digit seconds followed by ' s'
12 h 27 min
